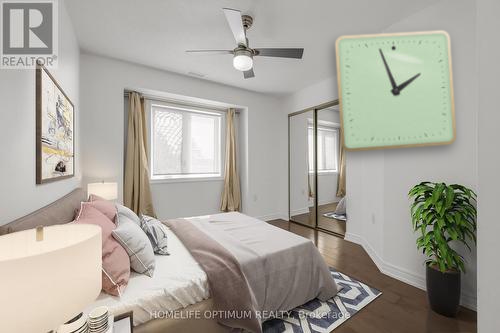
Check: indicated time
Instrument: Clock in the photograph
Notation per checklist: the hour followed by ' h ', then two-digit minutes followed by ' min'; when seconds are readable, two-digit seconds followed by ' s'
1 h 57 min
